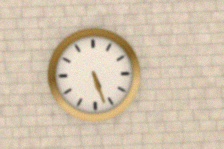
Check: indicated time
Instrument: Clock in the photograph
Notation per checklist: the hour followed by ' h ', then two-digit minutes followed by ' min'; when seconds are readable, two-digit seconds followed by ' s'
5 h 27 min
